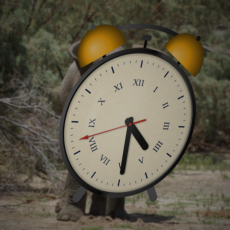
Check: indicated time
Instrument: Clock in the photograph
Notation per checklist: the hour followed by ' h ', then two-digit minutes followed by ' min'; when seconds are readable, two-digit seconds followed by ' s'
4 h 29 min 42 s
